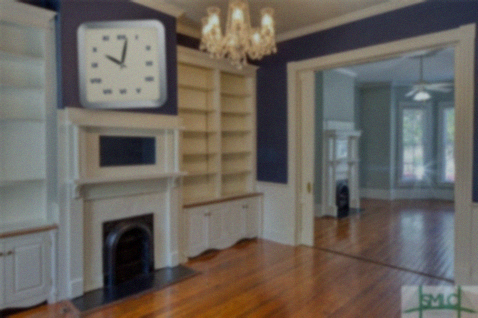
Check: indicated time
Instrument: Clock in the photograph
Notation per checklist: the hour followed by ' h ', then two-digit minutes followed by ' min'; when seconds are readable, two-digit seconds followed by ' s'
10 h 02 min
